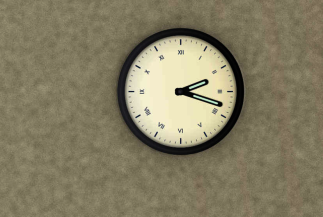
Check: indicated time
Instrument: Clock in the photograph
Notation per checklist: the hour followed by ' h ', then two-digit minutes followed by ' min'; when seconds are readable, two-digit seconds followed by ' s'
2 h 18 min
